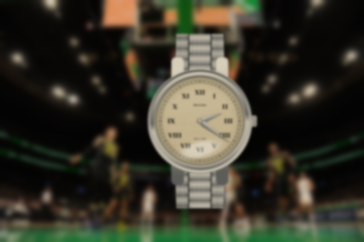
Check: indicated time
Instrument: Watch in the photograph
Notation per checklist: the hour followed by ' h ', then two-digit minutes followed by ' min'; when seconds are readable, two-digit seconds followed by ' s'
2 h 21 min
